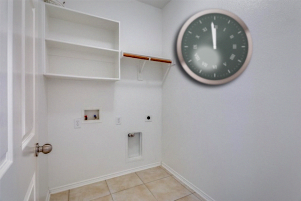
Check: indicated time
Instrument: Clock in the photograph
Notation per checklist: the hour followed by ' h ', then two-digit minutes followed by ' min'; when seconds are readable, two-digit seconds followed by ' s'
11 h 59 min
